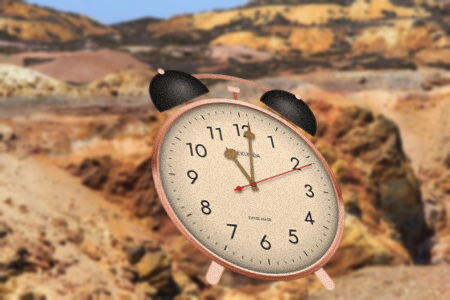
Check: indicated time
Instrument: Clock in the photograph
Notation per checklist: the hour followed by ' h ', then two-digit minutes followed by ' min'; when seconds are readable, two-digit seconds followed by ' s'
11 h 01 min 11 s
